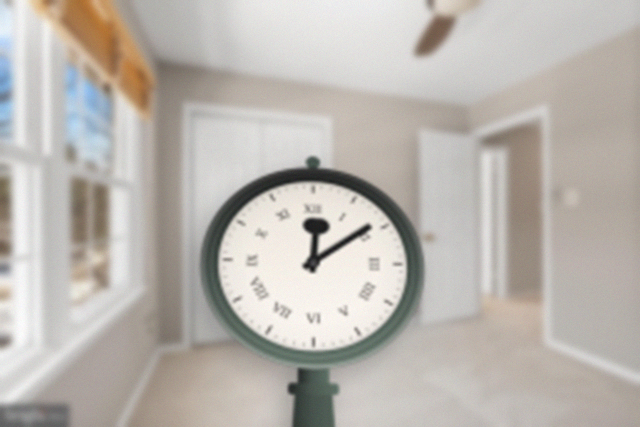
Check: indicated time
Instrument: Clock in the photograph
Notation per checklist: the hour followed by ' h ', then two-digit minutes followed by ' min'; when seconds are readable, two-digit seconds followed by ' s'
12 h 09 min
